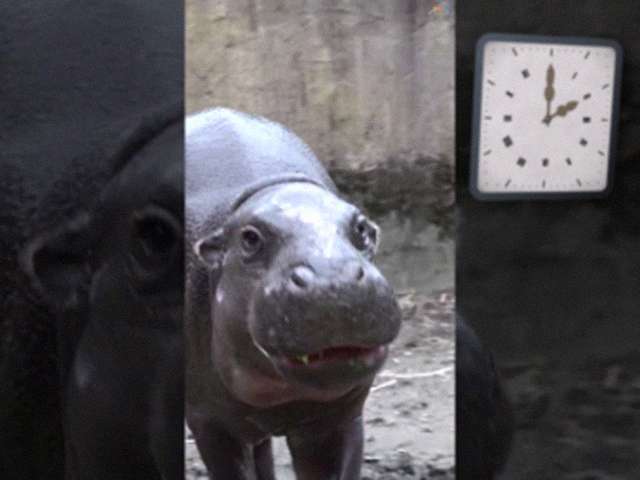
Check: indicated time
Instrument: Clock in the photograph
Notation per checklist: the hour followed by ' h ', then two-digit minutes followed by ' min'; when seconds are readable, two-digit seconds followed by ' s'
2 h 00 min
